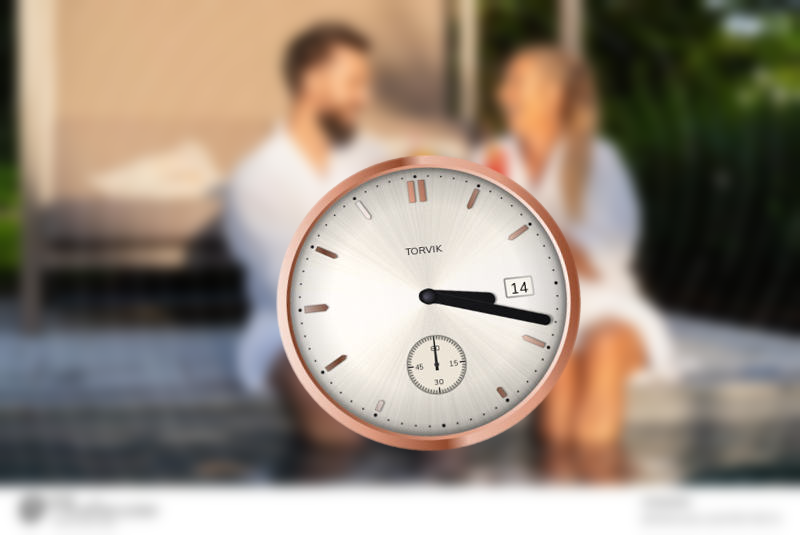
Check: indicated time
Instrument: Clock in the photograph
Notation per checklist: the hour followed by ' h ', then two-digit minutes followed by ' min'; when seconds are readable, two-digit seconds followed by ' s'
3 h 18 min
